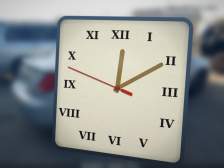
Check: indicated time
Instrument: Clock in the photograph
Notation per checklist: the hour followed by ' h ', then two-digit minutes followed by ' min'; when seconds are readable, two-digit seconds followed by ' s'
12 h 09 min 48 s
